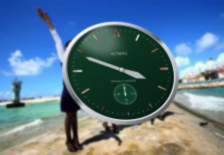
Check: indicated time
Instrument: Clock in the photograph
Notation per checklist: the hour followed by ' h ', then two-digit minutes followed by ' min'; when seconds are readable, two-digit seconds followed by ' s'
3 h 49 min
